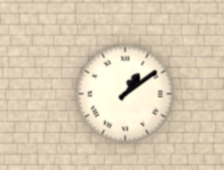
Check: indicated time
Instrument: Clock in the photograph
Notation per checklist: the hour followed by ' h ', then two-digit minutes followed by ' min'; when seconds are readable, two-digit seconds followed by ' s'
1 h 09 min
